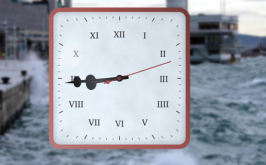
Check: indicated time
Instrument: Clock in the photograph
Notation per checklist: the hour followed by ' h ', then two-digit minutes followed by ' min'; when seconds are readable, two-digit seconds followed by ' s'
8 h 44 min 12 s
